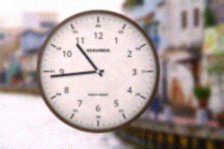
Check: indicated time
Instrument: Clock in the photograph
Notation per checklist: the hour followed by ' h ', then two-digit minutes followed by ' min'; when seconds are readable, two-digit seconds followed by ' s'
10 h 44 min
